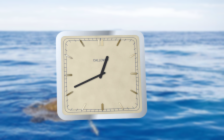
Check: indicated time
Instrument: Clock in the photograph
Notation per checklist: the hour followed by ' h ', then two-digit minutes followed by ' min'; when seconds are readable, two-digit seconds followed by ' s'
12 h 41 min
